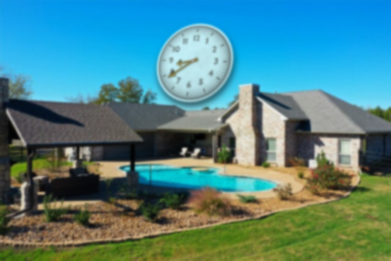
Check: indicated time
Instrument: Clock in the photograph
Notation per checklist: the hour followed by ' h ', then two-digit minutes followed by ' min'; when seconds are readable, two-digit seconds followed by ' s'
8 h 39 min
